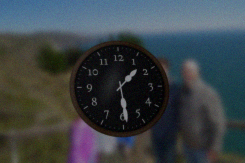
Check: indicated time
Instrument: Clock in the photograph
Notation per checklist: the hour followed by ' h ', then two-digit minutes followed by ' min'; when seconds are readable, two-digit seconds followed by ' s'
1 h 29 min
